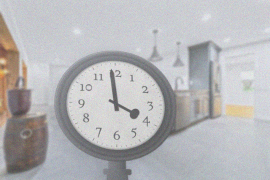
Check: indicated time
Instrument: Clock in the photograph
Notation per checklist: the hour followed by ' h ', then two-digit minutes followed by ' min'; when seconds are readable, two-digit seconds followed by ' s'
3 h 59 min
